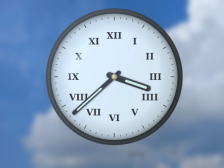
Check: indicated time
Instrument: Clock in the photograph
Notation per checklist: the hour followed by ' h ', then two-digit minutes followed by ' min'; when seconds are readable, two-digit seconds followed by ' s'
3 h 38 min
